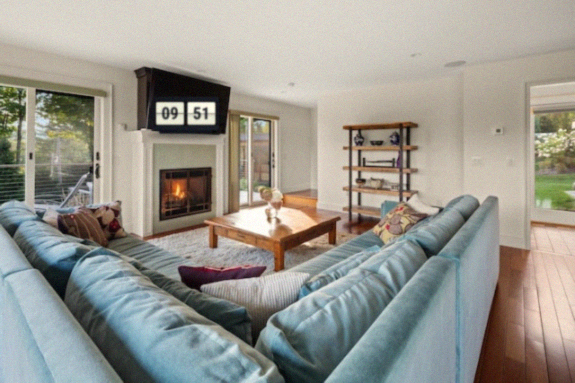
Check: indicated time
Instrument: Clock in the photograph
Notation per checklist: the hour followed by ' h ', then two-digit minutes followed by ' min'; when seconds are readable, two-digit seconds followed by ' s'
9 h 51 min
